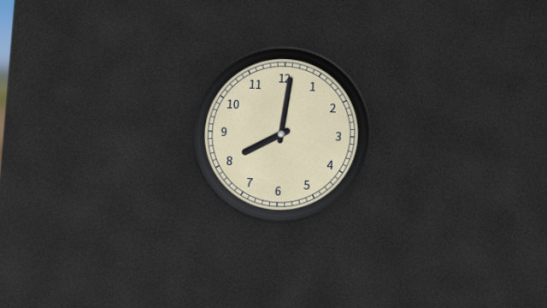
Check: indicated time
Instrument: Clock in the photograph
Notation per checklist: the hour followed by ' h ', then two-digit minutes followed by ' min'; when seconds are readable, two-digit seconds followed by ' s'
8 h 01 min
